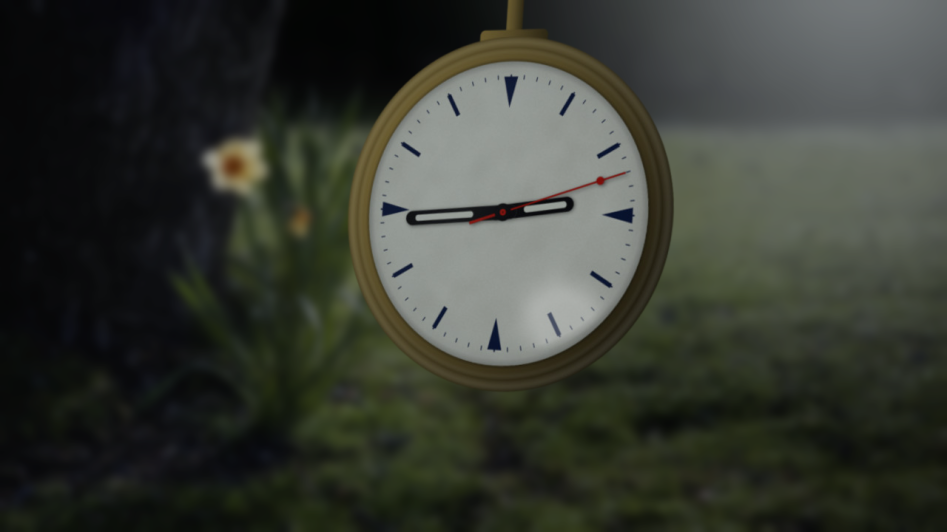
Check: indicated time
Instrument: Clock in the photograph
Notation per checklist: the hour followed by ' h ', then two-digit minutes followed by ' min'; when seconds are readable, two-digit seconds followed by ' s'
2 h 44 min 12 s
